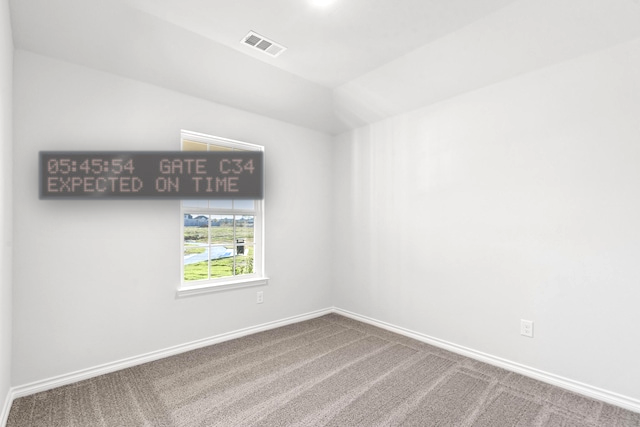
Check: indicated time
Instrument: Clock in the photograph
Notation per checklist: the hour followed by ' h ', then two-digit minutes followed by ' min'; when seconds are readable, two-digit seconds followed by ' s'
5 h 45 min 54 s
